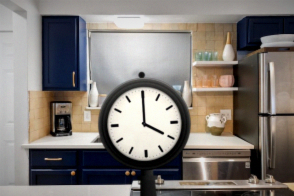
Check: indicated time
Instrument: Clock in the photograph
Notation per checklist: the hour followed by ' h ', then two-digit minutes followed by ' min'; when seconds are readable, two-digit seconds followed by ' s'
4 h 00 min
